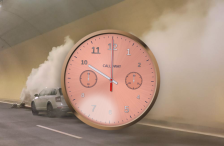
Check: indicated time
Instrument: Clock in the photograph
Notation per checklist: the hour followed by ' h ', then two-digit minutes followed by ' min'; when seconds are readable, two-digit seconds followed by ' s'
10 h 00 min
